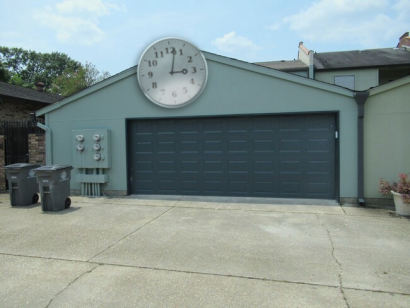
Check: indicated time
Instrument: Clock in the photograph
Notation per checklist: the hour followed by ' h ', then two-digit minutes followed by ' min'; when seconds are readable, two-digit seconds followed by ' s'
3 h 02 min
